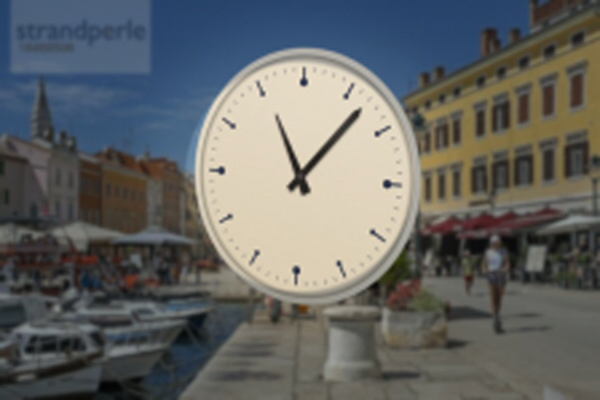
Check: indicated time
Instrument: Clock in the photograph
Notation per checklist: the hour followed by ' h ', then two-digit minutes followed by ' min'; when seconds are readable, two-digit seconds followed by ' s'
11 h 07 min
